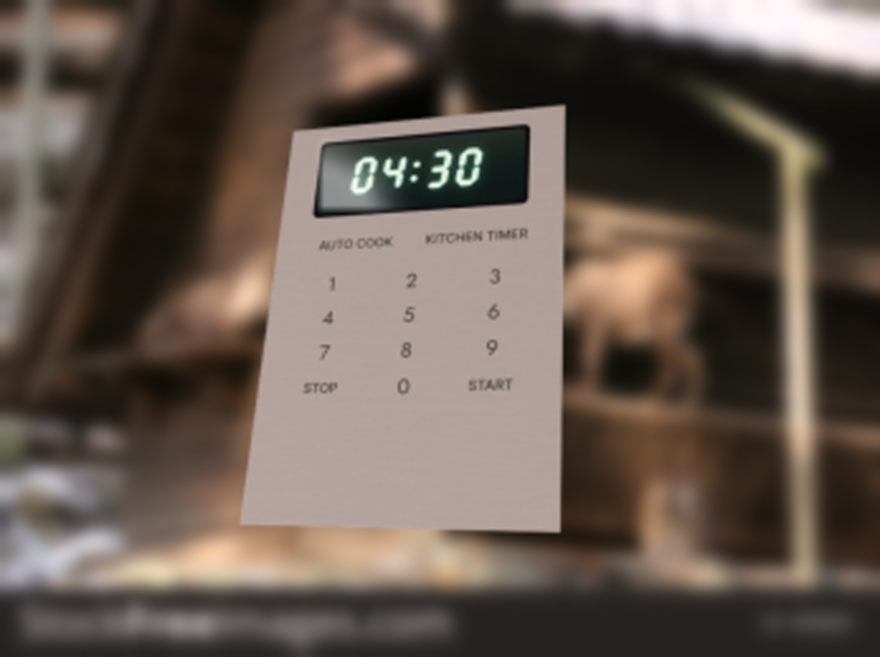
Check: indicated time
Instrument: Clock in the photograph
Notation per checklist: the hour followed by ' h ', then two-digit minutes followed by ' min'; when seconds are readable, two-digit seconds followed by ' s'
4 h 30 min
